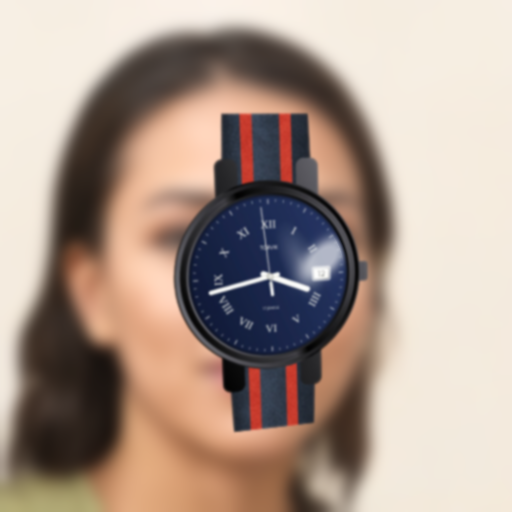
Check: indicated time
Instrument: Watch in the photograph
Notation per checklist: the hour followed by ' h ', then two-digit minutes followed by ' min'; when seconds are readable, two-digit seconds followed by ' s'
3 h 42 min 59 s
